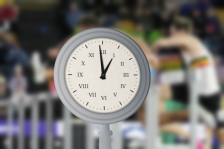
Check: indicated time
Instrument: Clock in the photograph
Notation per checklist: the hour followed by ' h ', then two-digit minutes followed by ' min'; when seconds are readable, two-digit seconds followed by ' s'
12 h 59 min
